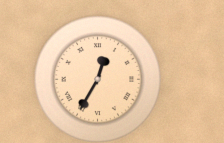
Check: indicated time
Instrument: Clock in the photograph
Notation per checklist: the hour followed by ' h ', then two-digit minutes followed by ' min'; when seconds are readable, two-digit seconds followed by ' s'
12 h 35 min
